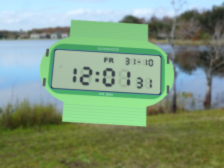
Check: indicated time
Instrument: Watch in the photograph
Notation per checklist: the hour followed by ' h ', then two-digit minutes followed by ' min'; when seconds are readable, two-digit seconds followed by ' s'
12 h 01 min 31 s
